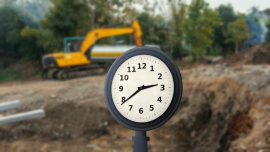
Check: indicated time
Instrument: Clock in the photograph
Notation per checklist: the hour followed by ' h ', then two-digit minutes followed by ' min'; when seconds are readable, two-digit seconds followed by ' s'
2 h 39 min
